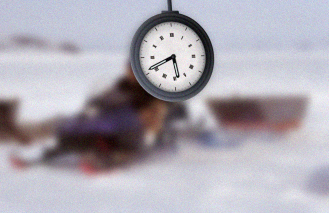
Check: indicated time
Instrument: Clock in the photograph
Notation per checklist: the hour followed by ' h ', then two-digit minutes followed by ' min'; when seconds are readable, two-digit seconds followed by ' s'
5 h 41 min
